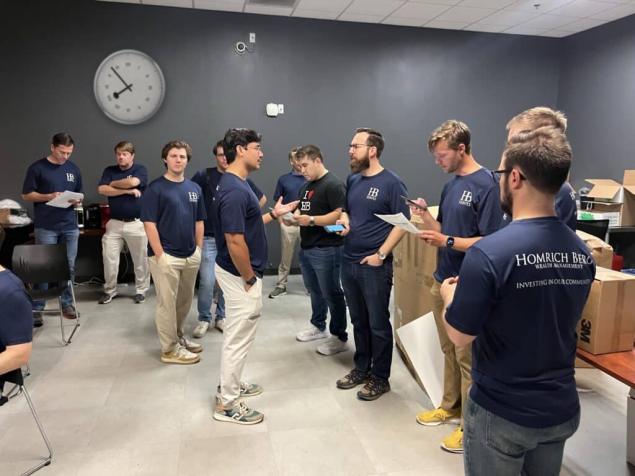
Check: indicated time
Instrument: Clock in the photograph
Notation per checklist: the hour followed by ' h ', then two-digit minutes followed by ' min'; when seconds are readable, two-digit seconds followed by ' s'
7 h 53 min
